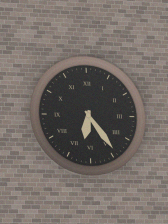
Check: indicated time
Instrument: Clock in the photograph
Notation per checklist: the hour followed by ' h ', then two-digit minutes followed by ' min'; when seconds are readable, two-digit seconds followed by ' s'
6 h 24 min
